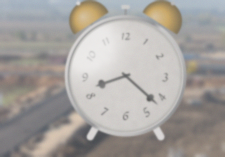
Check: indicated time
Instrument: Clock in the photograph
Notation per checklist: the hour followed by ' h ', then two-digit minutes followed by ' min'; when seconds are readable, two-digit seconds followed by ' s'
8 h 22 min
